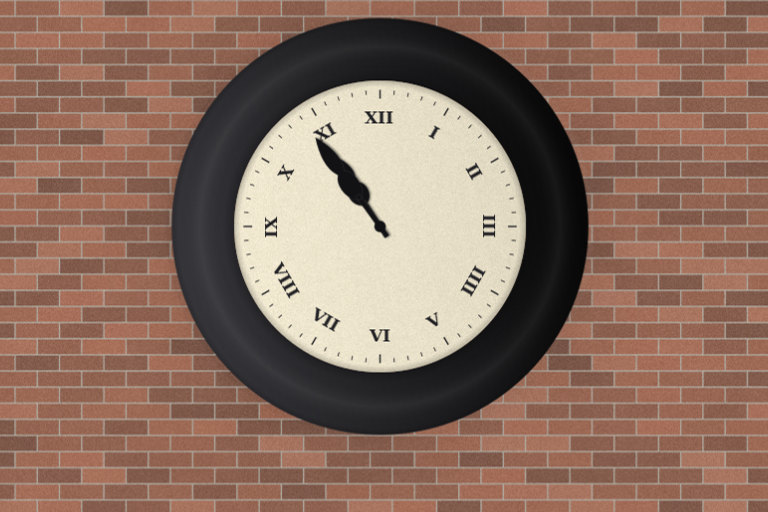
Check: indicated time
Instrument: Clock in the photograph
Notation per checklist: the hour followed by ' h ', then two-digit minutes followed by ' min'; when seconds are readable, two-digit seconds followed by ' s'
10 h 54 min
